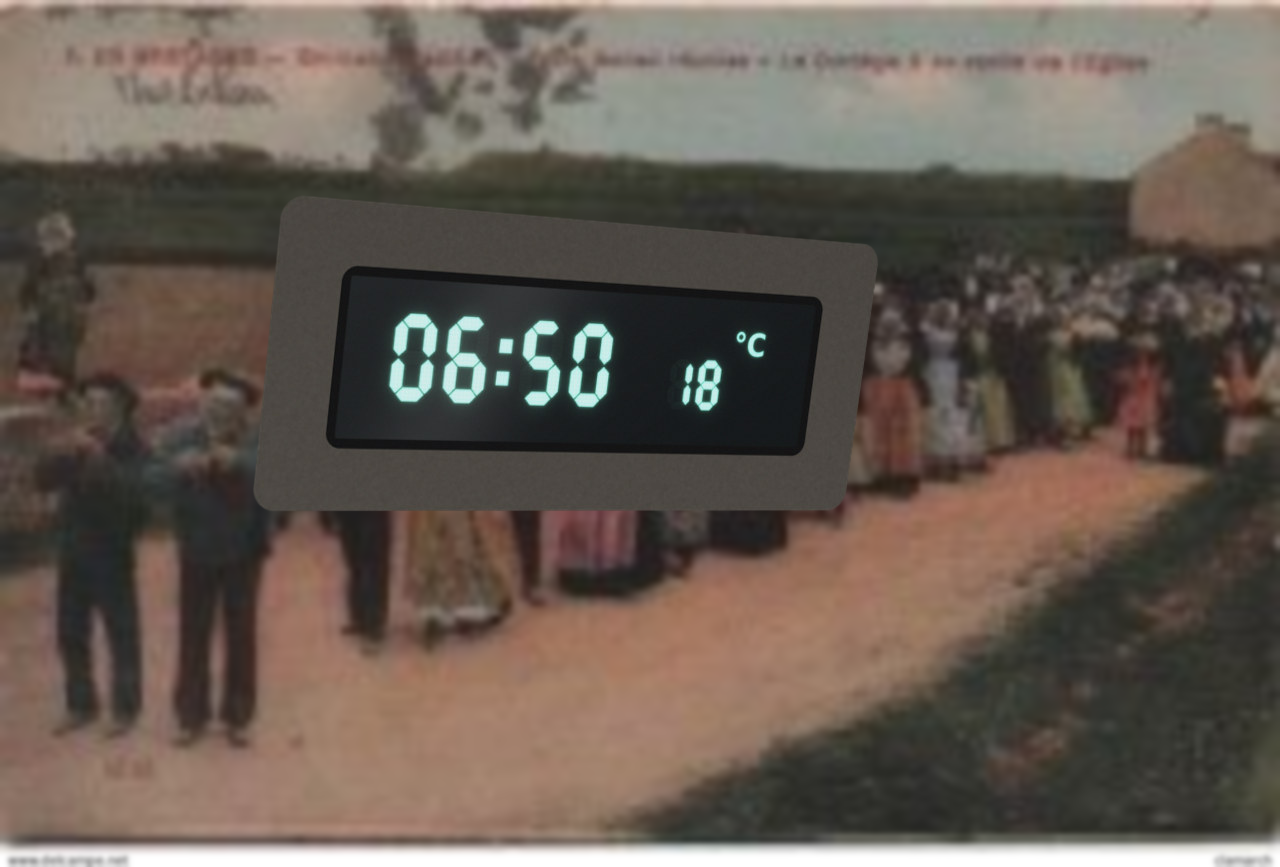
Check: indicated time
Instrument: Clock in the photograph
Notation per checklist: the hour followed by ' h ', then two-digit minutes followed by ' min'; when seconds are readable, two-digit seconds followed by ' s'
6 h 50 min
